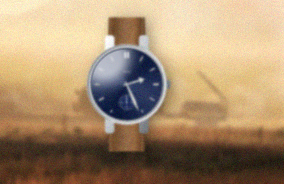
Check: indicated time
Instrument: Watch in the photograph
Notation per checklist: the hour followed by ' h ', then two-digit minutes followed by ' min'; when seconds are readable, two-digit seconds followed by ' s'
2 h 26 min
